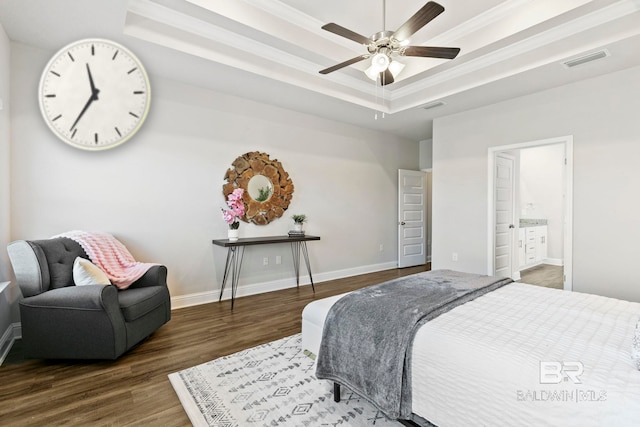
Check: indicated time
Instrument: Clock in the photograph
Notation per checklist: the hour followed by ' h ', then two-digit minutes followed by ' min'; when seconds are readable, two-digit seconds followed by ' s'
11 h 36 min
